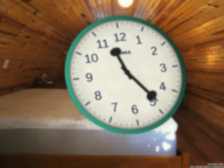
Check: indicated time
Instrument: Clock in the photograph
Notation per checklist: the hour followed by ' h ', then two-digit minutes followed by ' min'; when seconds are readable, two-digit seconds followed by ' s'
11 h 24 min
